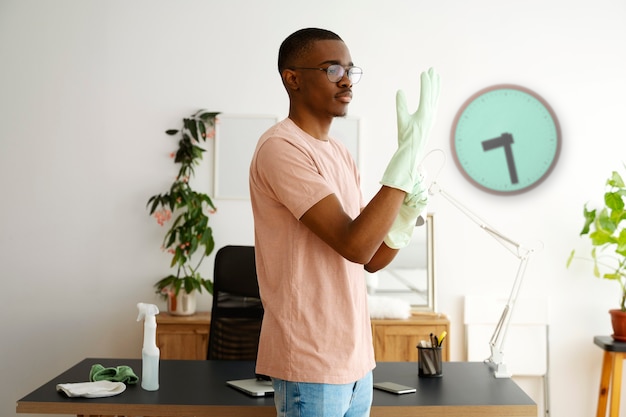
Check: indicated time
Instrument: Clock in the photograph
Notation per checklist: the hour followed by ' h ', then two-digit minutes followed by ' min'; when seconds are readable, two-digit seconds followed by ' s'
8 h 28 min
